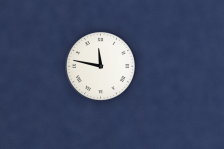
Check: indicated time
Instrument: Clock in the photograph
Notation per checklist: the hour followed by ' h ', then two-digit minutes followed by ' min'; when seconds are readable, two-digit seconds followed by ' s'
11 h 47 min
